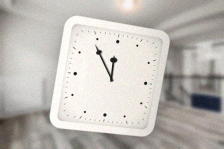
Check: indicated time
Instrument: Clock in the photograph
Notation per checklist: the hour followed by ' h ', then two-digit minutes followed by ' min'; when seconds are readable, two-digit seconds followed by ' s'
11 h 54 min
